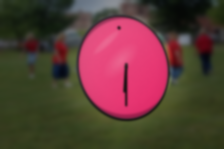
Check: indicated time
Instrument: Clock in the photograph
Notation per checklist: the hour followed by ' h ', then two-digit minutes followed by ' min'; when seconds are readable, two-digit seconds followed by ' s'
6 h 32 min
